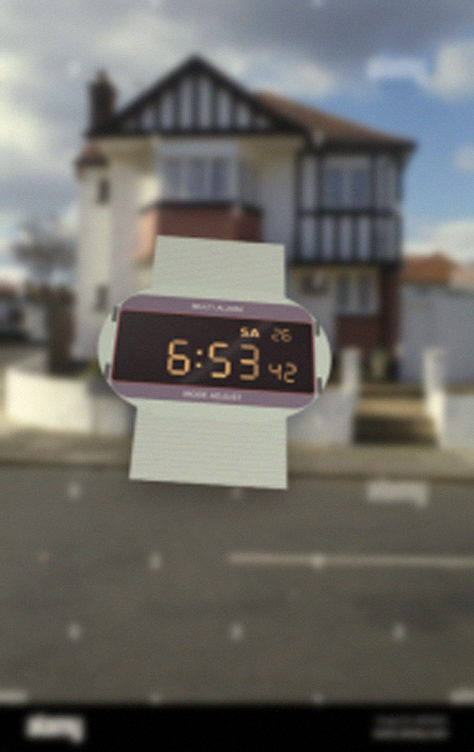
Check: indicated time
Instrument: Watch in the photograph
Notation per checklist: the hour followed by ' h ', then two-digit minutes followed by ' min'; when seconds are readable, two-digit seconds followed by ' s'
6 h 53 min 42 s
